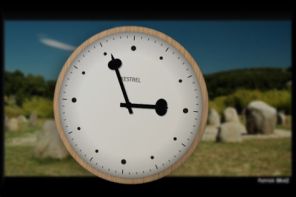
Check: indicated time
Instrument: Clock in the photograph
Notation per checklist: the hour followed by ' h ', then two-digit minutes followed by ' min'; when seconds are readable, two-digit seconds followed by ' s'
2 h 56 min
